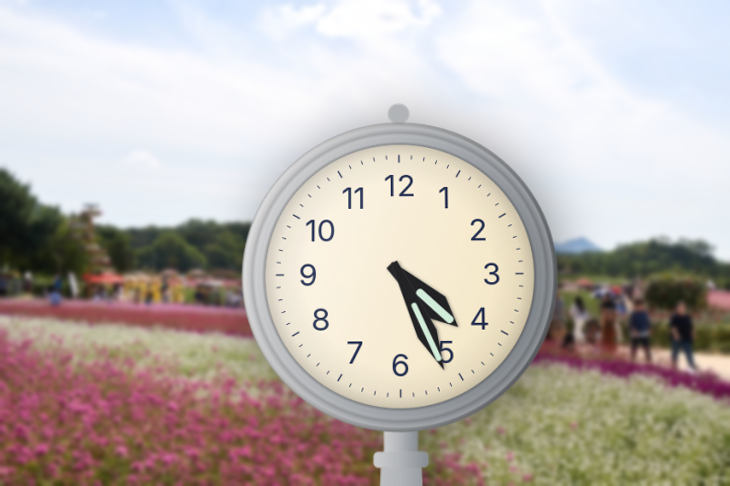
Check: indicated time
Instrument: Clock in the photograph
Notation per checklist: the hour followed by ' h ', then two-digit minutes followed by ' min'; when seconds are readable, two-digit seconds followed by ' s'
4 h 26 min
